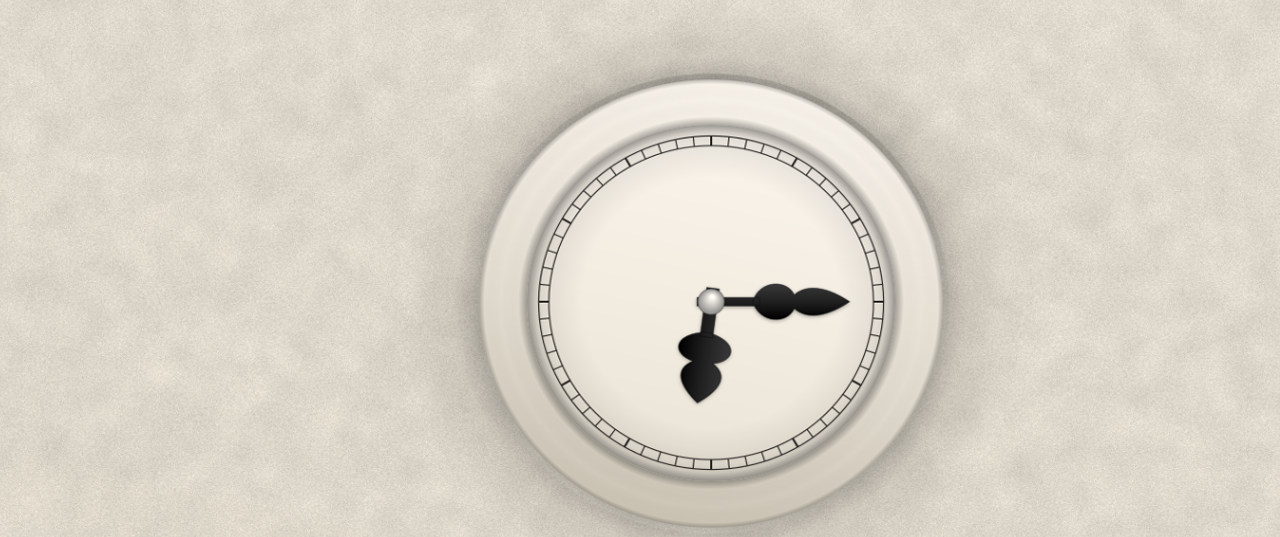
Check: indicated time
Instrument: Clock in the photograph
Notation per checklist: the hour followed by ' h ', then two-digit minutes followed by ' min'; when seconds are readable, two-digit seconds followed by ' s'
6 h 15 min
